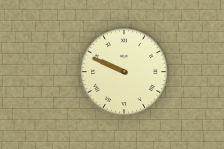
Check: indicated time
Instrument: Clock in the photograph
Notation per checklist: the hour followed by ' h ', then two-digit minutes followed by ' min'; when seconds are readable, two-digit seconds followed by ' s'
9 h 49 min
